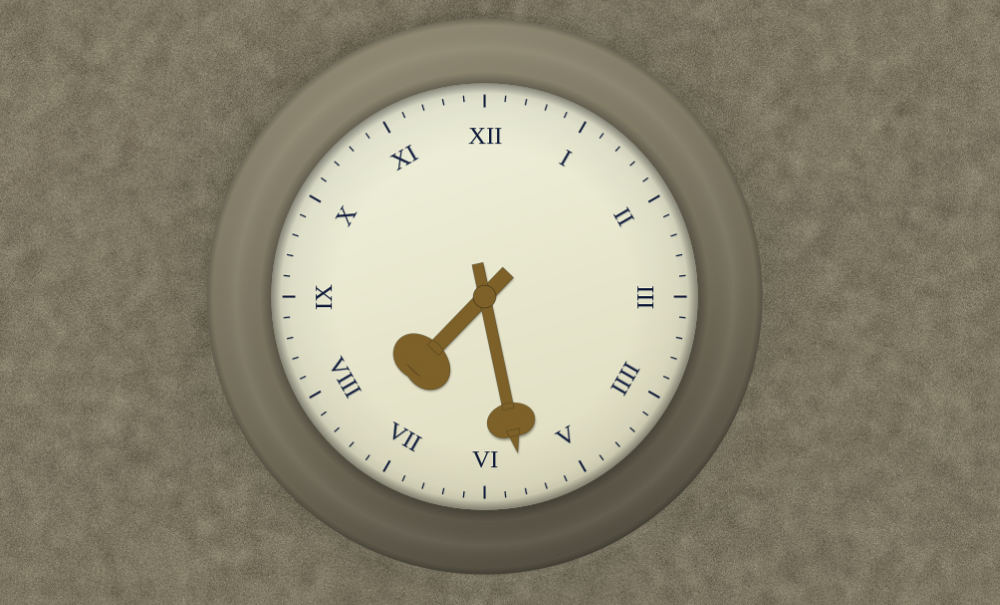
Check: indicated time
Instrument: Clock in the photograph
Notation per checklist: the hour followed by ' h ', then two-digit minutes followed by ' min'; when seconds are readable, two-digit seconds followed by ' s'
7 h 28 min
